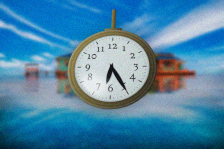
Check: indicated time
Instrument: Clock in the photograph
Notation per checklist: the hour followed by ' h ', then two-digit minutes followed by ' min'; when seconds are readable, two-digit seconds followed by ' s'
6 h 25 min
